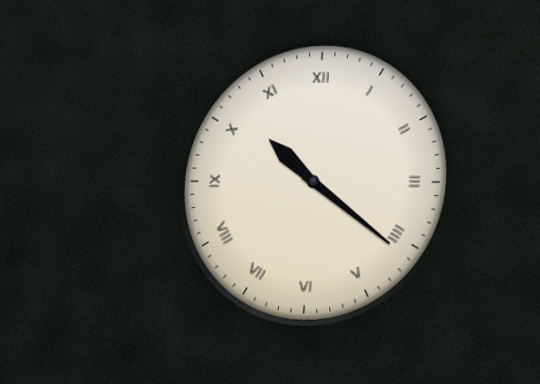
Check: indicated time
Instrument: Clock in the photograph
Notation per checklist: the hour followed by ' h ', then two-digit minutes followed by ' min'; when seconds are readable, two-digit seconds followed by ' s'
10 h 21 min
